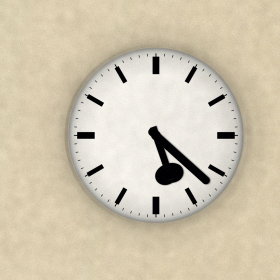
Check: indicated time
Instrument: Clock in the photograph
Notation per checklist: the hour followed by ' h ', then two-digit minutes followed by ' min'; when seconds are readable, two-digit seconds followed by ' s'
5 h 22 min
